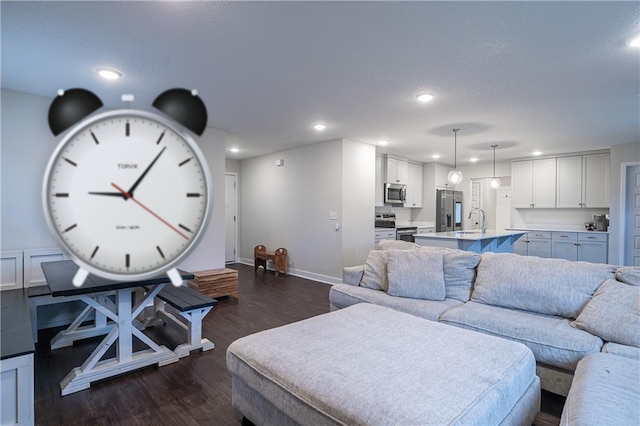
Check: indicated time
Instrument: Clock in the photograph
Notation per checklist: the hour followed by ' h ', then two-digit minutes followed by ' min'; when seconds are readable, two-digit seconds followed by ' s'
9 h 06 min 21 s
